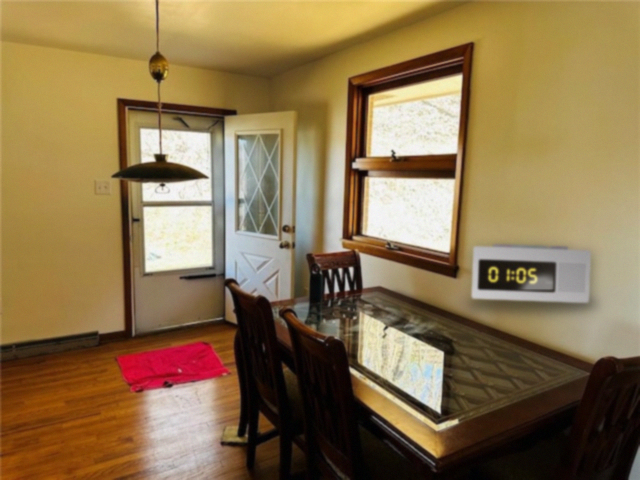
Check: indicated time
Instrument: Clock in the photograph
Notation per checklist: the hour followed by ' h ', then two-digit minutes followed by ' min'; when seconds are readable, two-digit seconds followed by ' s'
1 h 05 min
